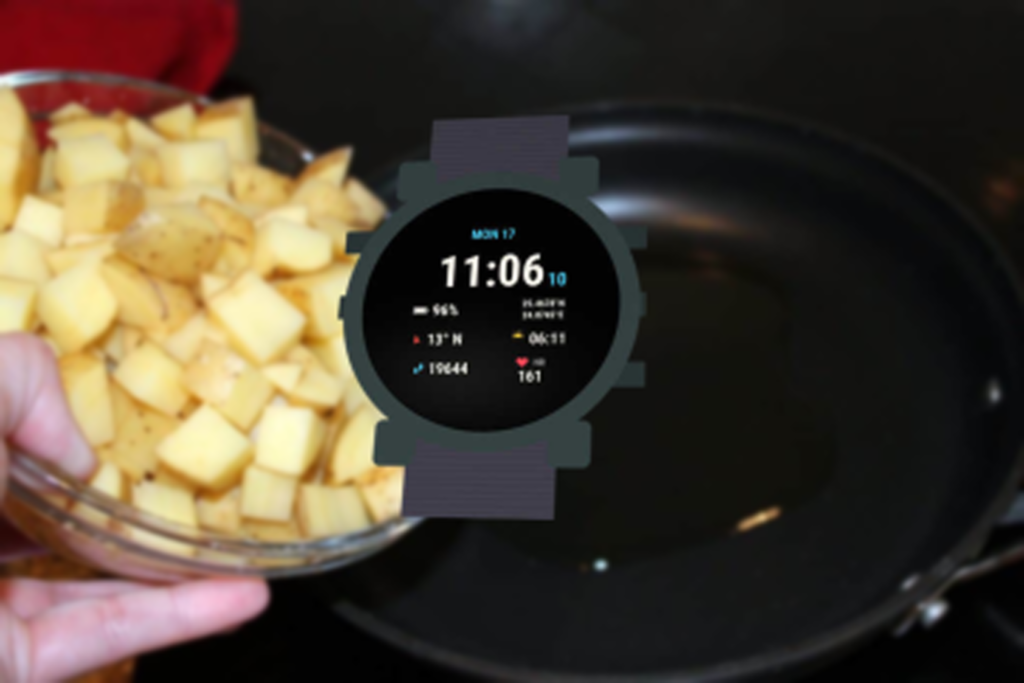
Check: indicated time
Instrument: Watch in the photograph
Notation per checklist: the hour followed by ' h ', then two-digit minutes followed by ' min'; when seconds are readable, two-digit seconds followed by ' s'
11 h 06 min
